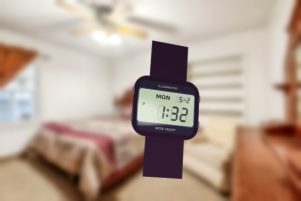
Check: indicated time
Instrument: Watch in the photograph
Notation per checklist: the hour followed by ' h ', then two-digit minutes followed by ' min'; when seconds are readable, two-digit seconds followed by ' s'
1 h 32 min
